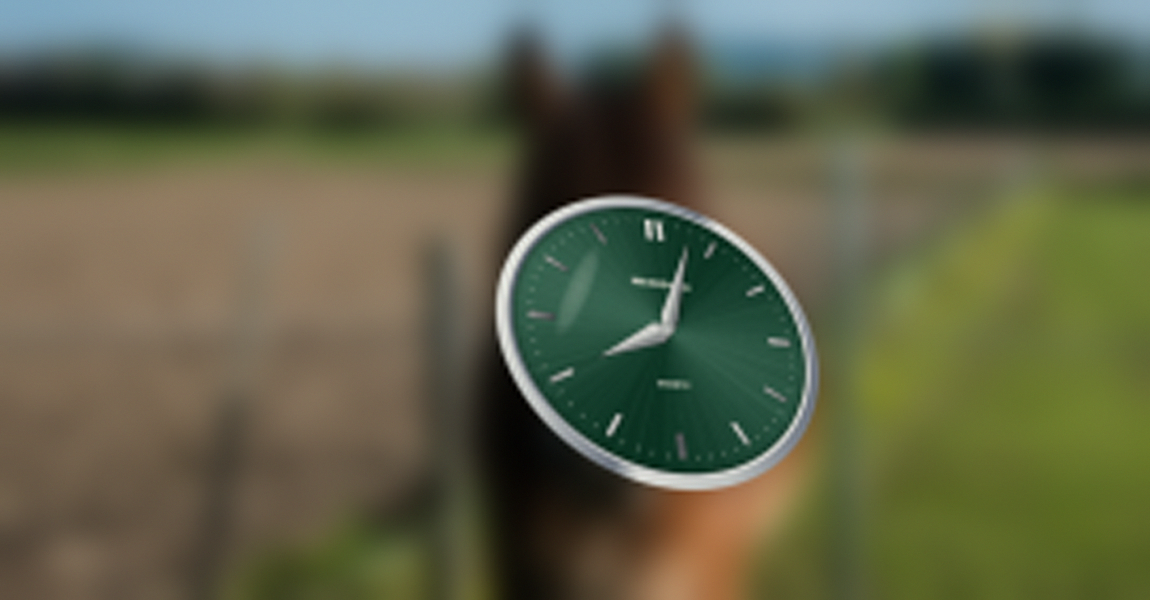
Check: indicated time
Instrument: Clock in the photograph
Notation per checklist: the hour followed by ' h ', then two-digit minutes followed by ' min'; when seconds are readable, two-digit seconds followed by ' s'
8 h 03 min
